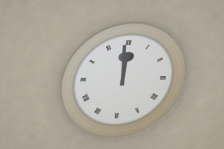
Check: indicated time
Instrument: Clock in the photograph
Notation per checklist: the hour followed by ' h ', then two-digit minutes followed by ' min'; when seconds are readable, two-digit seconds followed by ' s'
11 h 59 min
